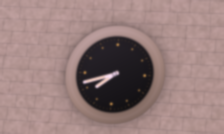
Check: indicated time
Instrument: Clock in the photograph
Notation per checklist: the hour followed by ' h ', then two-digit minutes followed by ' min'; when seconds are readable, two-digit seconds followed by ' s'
7 h 42 min
